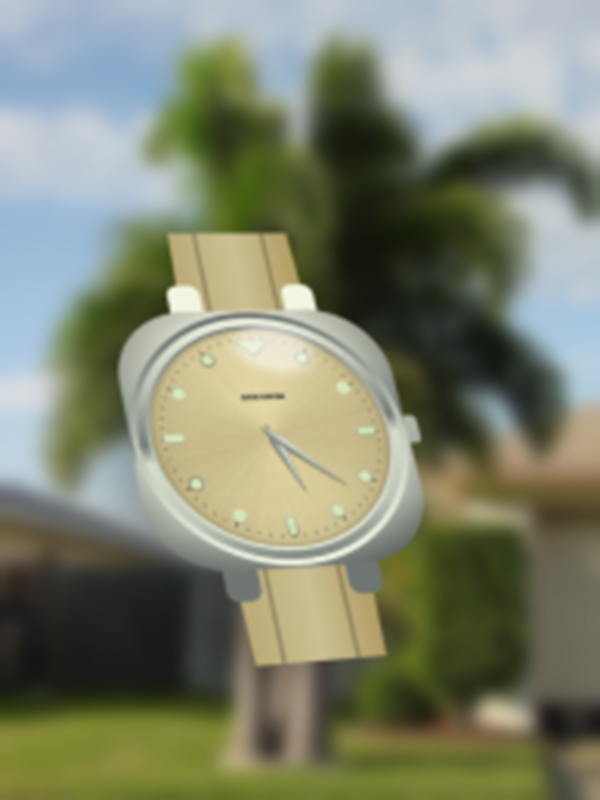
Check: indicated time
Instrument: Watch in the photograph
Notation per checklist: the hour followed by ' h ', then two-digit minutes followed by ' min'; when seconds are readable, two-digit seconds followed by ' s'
5 h 22 min
